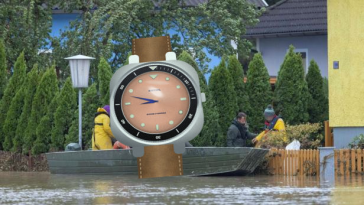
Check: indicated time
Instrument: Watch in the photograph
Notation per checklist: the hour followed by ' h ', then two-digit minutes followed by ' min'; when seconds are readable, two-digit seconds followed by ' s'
8 h 48 min
